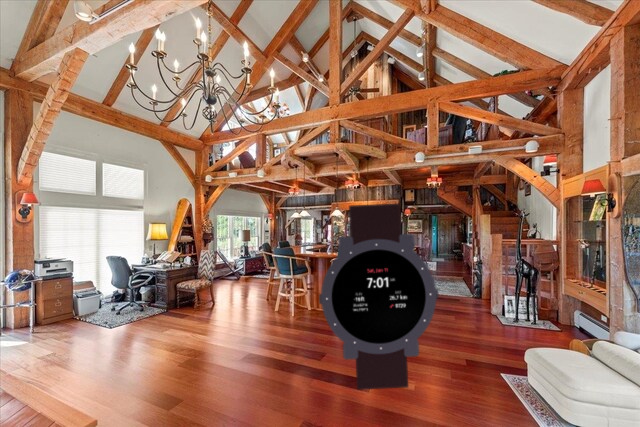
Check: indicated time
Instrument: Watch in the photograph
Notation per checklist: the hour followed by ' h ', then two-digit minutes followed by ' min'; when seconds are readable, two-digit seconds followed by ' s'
7 h 01 min
